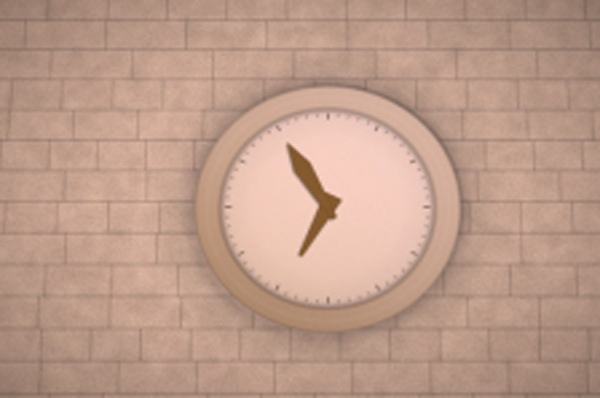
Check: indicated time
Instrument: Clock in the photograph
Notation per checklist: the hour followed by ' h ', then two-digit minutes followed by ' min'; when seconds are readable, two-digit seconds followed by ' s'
6 h 55 min
